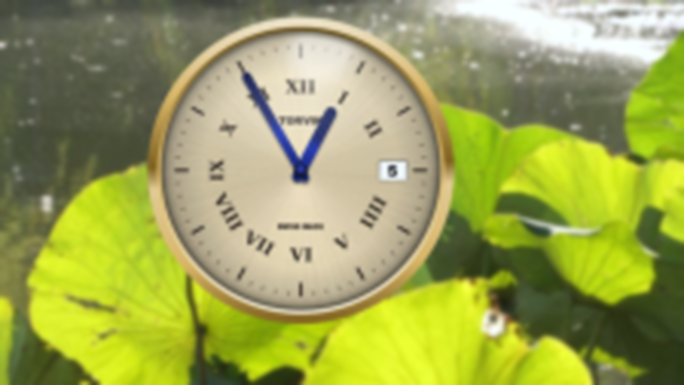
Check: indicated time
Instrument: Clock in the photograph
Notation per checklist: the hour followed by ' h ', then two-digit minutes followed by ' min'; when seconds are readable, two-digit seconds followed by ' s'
12 h 55 min
